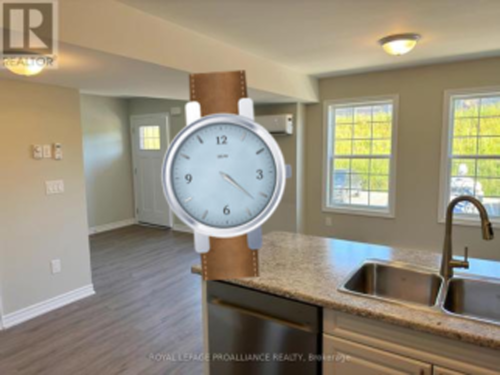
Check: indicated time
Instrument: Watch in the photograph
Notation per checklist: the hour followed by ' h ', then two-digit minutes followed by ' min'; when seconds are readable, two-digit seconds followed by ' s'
4 h 22 min
